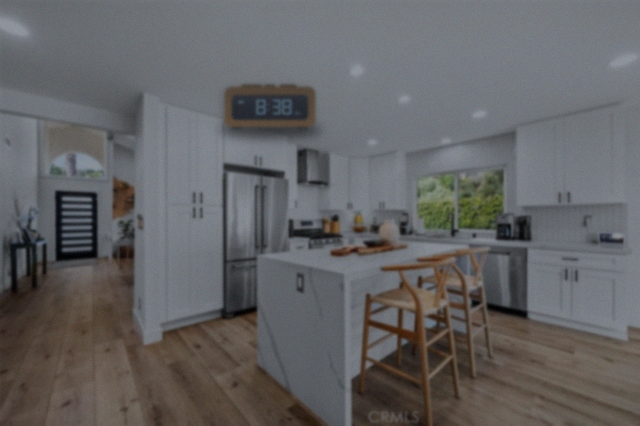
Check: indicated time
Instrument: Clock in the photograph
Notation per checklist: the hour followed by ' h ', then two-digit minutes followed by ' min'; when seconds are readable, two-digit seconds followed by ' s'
8 h 38 min
